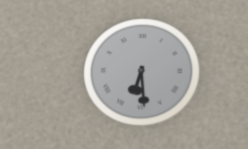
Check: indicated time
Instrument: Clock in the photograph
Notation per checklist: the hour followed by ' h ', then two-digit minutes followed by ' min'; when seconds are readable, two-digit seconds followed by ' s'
6 h 29 min
